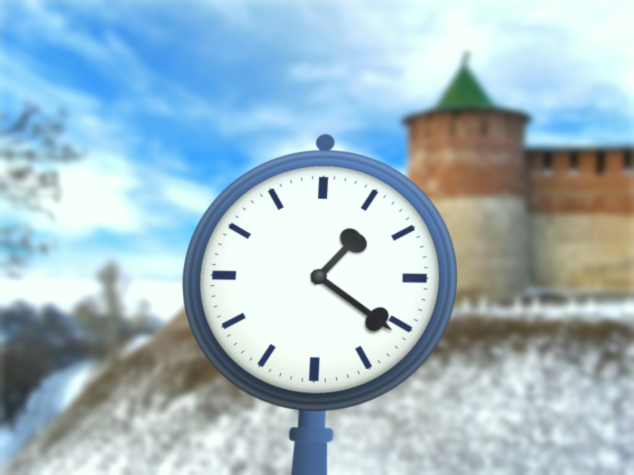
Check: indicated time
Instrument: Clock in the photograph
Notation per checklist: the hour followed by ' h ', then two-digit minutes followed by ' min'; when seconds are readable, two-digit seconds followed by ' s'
1 h 21 min
